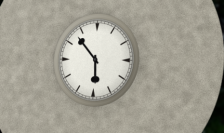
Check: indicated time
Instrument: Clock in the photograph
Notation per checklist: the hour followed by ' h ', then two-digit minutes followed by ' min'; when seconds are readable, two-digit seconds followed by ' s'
5 h 53 min
